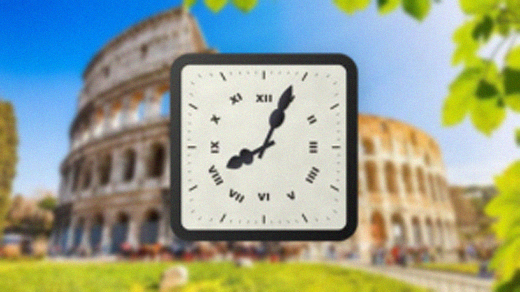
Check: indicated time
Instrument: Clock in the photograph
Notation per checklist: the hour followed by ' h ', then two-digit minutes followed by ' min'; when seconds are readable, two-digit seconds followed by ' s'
8 h 04 min
